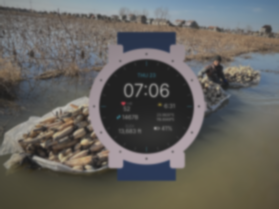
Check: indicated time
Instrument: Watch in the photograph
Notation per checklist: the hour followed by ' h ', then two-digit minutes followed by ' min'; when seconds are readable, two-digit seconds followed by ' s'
7 h 06 min
